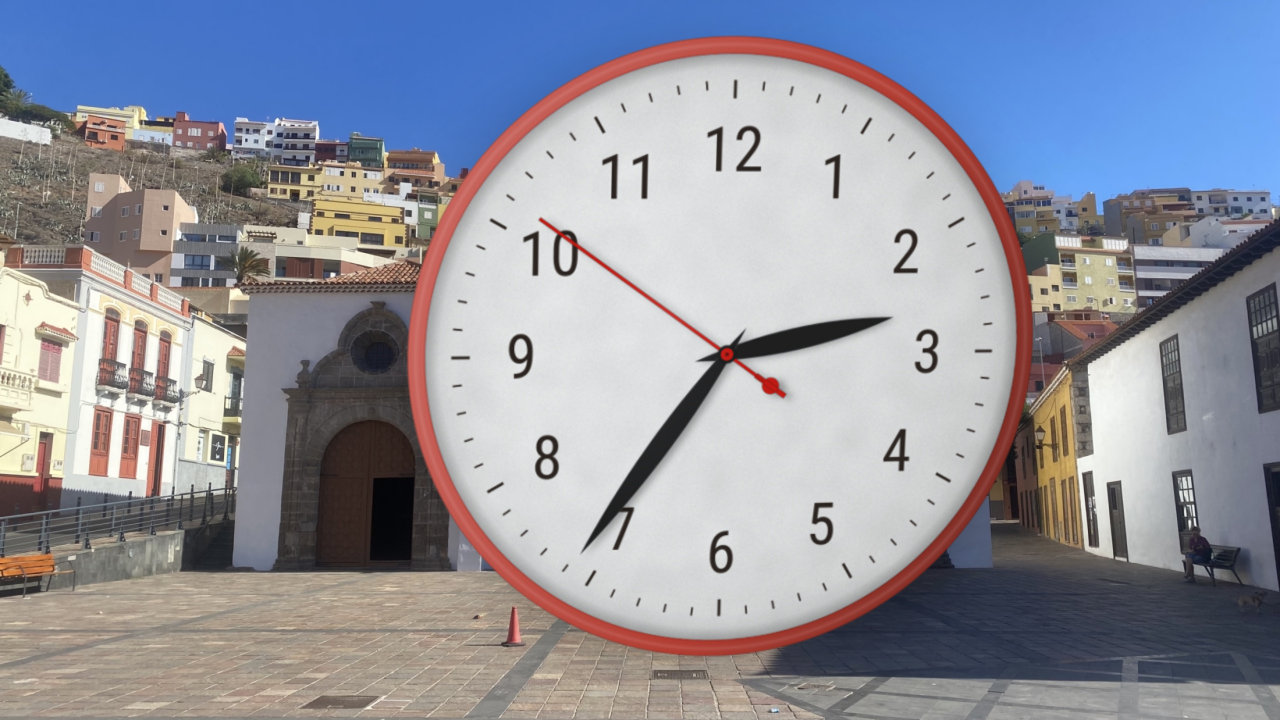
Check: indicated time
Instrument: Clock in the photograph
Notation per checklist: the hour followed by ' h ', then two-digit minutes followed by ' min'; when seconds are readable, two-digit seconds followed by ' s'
2 h 35 min 51 s
